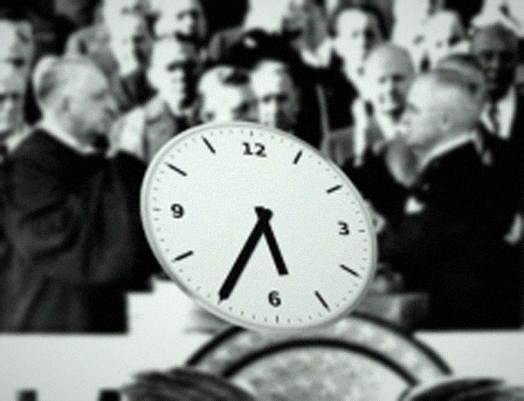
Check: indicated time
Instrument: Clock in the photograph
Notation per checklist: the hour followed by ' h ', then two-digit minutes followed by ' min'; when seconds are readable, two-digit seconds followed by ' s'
5 h 35 min
